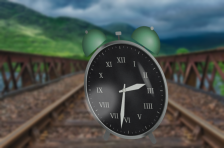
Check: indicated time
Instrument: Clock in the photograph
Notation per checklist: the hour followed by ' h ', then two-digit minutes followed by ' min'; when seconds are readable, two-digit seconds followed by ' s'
2 h 32 min
